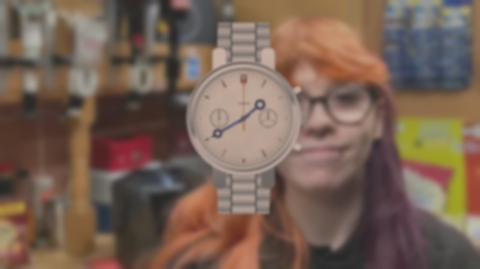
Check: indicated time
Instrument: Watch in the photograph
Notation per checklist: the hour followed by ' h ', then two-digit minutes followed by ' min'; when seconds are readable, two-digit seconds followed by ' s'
1 h 40 min
